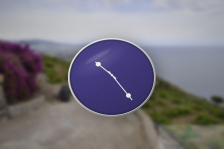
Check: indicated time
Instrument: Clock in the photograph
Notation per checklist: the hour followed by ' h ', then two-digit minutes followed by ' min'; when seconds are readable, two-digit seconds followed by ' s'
10 h 24 min
